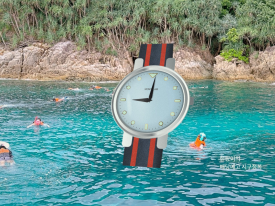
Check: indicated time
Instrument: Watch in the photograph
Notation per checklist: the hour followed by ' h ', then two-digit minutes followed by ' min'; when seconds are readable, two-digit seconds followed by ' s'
9 h 01 min
